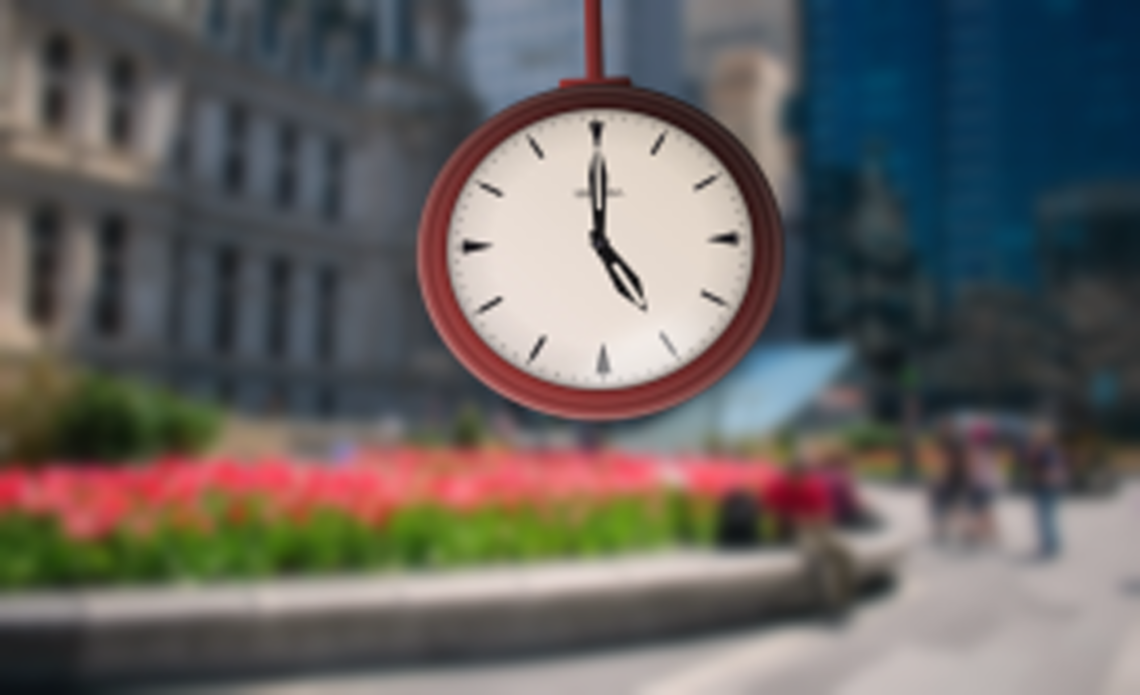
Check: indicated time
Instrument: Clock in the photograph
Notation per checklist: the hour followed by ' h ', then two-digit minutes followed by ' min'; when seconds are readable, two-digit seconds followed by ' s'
5 h 00 min
